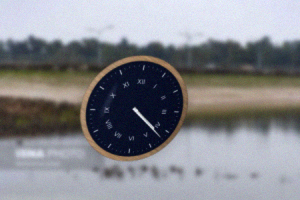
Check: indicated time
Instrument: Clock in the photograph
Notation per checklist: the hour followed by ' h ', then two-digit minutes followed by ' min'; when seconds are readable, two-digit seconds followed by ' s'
4 h 22 min
